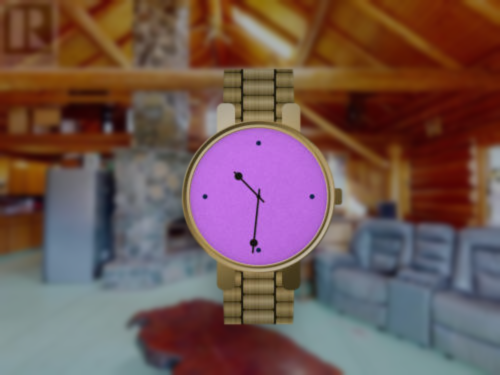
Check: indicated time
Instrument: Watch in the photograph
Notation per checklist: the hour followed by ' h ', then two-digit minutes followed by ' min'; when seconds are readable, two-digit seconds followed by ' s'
10 h 31 min
